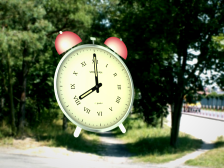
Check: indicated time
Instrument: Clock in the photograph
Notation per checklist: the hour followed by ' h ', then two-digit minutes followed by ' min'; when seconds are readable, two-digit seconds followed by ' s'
8 h 00 min
